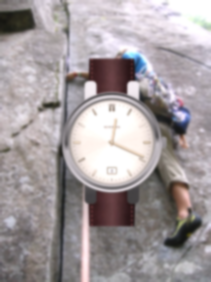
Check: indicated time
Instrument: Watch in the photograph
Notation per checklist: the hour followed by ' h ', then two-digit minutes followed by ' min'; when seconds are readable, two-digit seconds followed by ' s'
12 h 19 min
